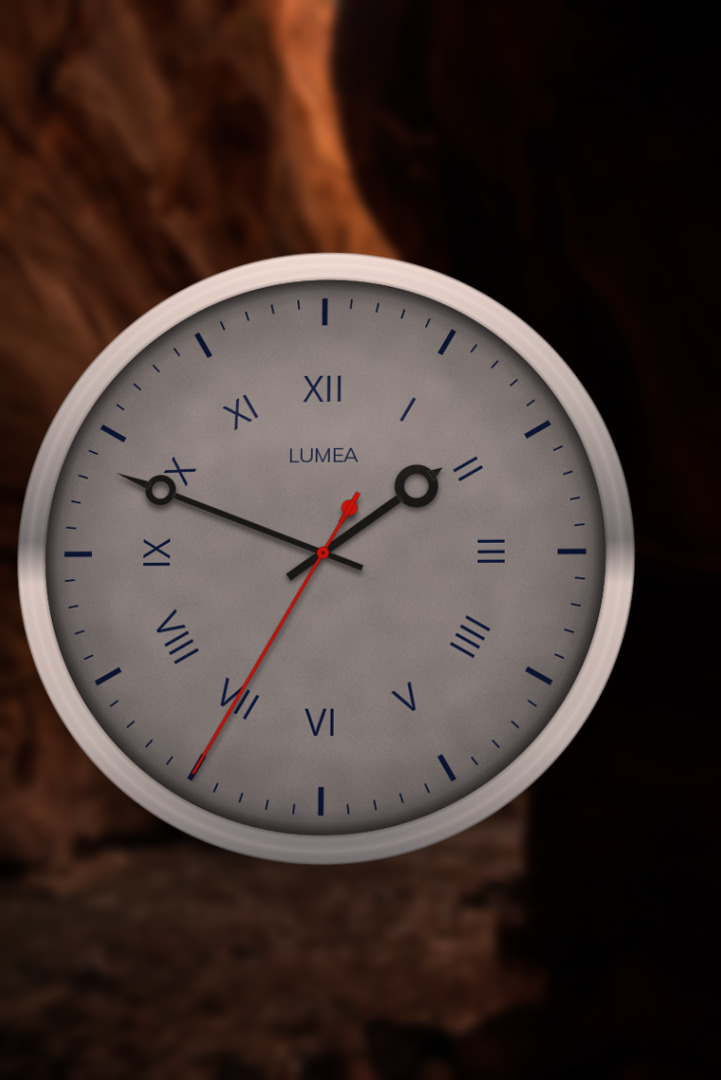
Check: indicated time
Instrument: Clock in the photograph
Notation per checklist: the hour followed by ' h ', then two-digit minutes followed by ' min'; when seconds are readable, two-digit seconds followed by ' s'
1 h 48 min 35 s
